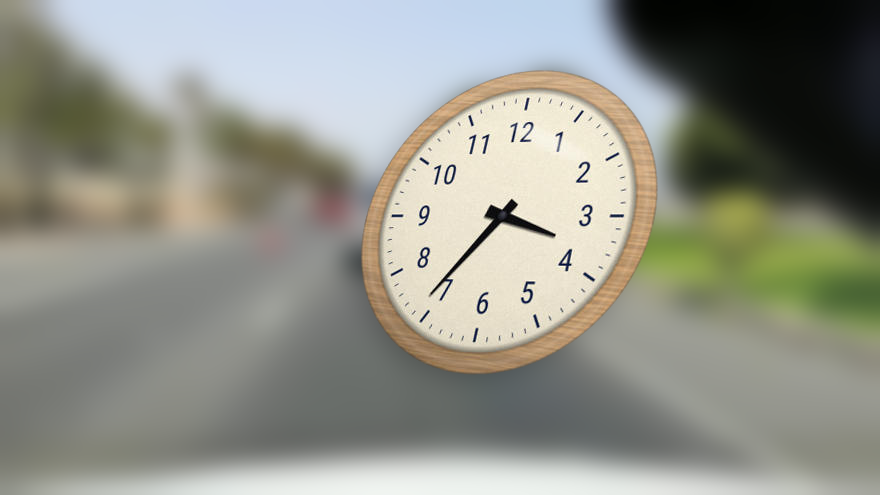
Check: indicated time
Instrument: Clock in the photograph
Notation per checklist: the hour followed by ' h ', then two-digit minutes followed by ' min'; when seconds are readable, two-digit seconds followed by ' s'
3 h 36 min
